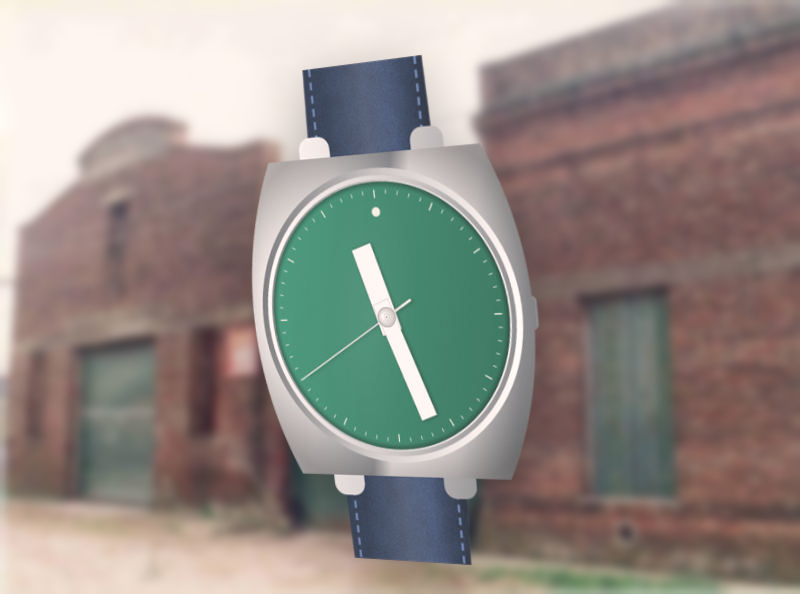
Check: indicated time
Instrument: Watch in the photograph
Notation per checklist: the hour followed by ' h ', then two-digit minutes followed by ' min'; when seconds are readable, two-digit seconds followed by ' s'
11 h 26 min 40 s
